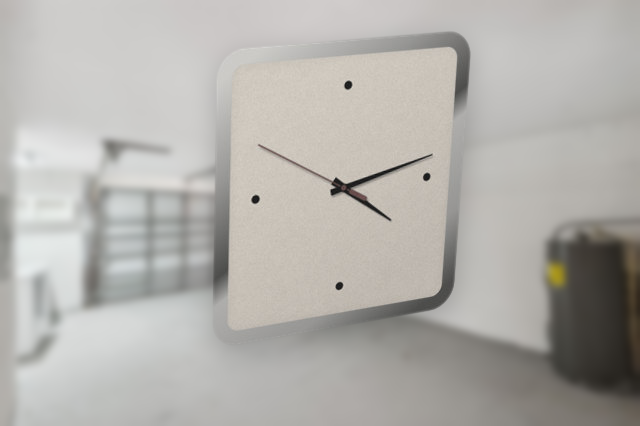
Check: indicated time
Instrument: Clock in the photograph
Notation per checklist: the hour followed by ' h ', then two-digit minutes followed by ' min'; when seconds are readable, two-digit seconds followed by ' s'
4 h 12 min 50 s
